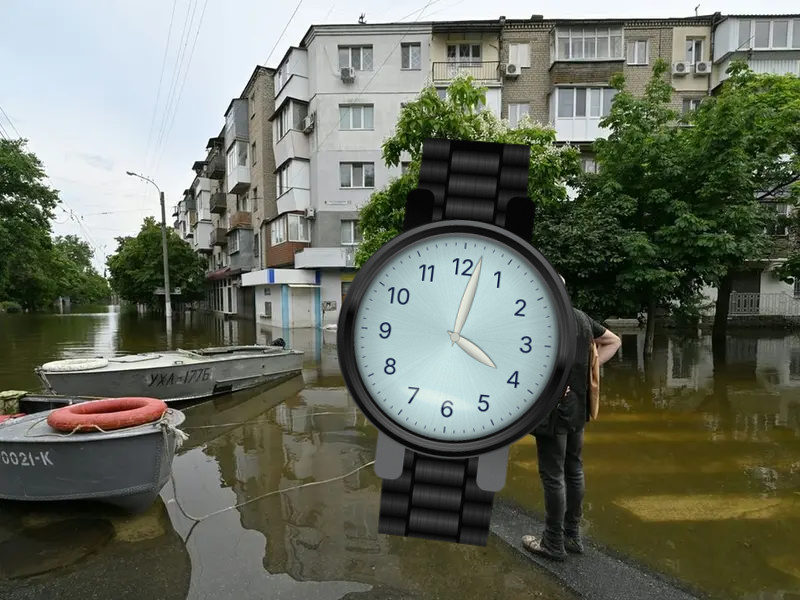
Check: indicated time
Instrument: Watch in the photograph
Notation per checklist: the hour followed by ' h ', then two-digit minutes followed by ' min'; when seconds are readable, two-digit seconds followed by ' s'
4 h 02 min
